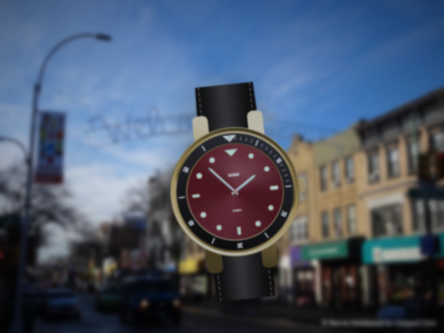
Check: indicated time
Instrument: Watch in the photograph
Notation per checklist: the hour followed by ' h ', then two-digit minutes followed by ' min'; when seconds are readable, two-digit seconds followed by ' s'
1 h 53 min
